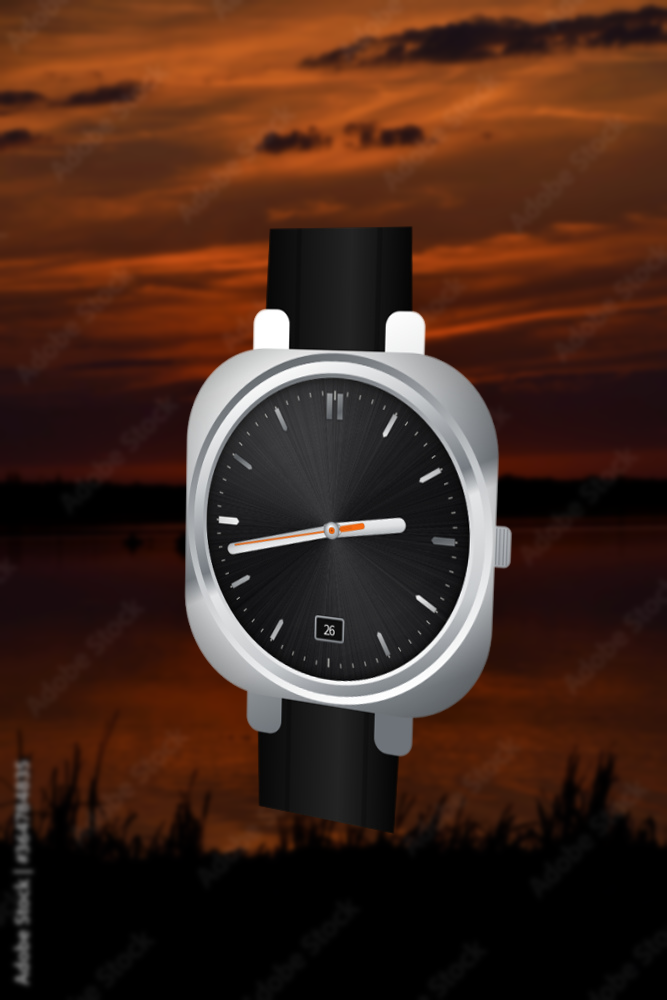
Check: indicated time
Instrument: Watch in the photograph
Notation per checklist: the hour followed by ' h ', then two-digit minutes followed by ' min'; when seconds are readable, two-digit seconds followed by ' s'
2 h 42 min 43 s
